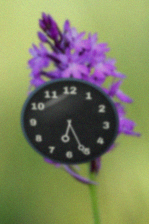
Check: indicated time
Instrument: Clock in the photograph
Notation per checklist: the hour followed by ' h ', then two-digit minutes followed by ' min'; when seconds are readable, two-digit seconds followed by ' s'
6 h 26 min
